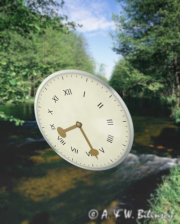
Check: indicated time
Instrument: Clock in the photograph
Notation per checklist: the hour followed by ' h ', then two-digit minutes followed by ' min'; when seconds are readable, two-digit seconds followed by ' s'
8 h 28 min
